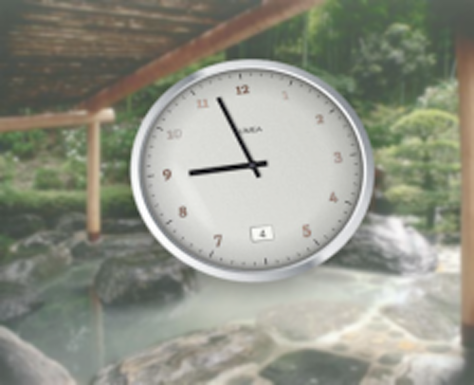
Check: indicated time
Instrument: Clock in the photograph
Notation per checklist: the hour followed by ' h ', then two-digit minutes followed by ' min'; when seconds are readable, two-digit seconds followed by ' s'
8 h 57 min
